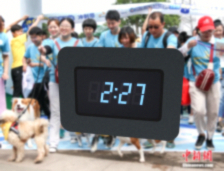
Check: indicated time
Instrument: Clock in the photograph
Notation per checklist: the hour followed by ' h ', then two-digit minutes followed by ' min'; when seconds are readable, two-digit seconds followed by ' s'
2 h 27 min
